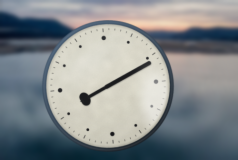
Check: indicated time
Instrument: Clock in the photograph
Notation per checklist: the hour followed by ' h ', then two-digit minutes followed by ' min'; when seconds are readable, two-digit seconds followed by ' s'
8 h 11 min
